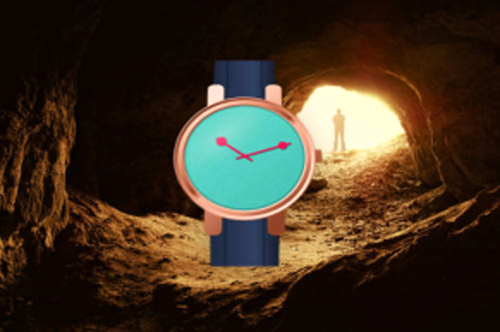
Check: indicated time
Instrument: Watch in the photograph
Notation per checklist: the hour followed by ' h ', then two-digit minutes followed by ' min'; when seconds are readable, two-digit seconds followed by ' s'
10 h 12 min
